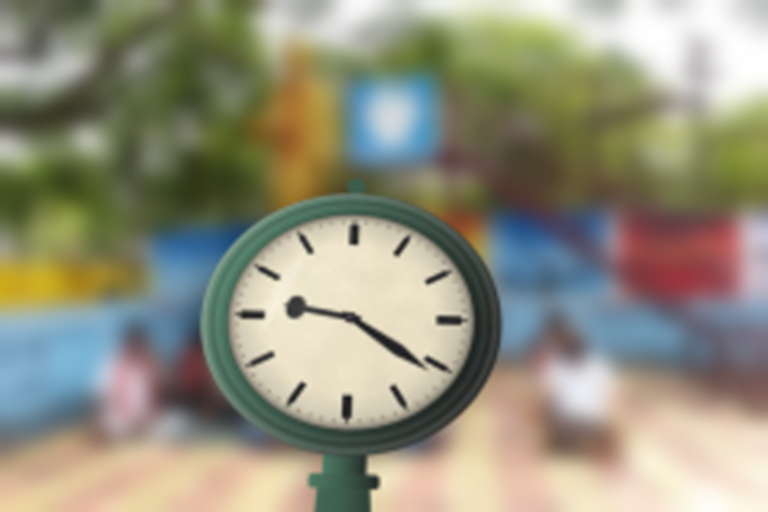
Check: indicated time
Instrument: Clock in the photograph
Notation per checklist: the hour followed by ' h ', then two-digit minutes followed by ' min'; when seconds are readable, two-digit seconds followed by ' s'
9 h 21 min
